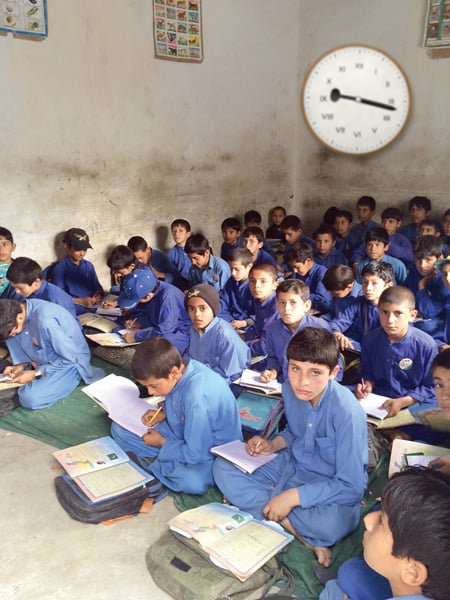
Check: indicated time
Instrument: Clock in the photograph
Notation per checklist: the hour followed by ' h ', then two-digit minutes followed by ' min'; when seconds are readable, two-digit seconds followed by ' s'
9 h 17 min
